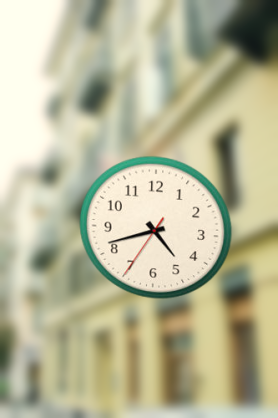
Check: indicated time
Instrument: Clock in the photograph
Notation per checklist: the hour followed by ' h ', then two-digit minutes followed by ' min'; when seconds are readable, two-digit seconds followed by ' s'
4 h 41 min 35 s
